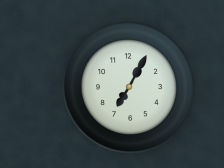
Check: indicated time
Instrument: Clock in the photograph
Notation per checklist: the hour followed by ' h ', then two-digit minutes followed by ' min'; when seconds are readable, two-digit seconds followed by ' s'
7 h 05 min
